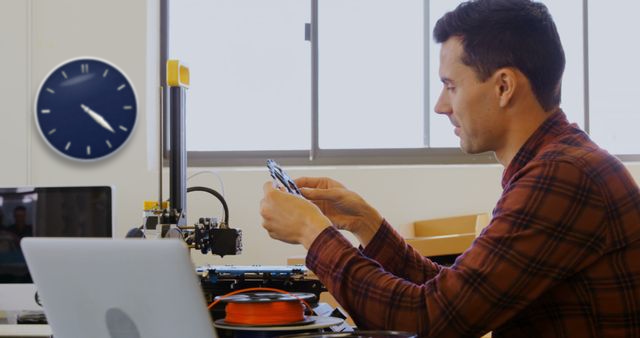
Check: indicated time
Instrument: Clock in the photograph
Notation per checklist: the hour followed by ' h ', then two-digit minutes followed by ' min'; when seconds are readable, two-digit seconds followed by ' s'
4 h 22 min
